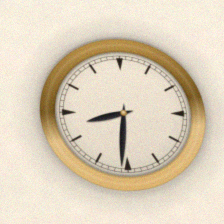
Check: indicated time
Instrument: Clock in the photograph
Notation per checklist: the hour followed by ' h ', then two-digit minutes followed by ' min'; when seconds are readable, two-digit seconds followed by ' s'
8 h 31 min
